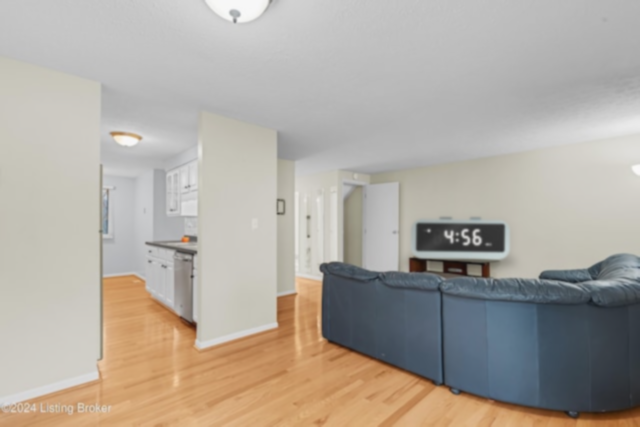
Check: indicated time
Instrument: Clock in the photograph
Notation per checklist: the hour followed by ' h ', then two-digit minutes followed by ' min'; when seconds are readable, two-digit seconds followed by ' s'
4 h 56 min
